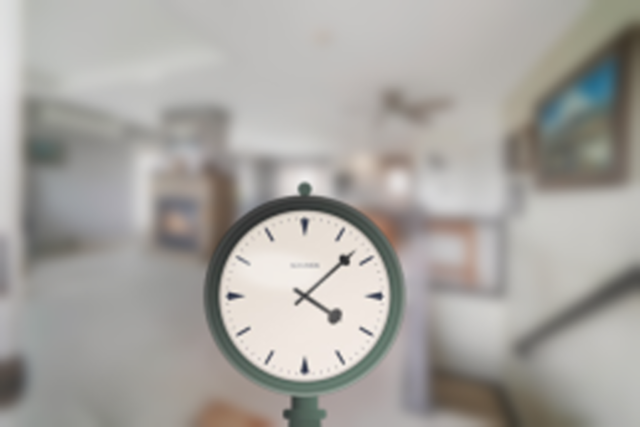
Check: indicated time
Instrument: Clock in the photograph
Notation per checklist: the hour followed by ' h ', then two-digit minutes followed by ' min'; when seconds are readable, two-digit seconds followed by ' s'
4 h 08 min
